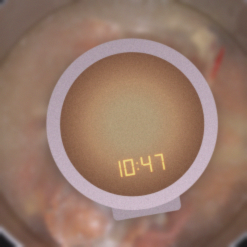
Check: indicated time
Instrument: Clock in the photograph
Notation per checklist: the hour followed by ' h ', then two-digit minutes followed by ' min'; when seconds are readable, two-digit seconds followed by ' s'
10 h 47 min
